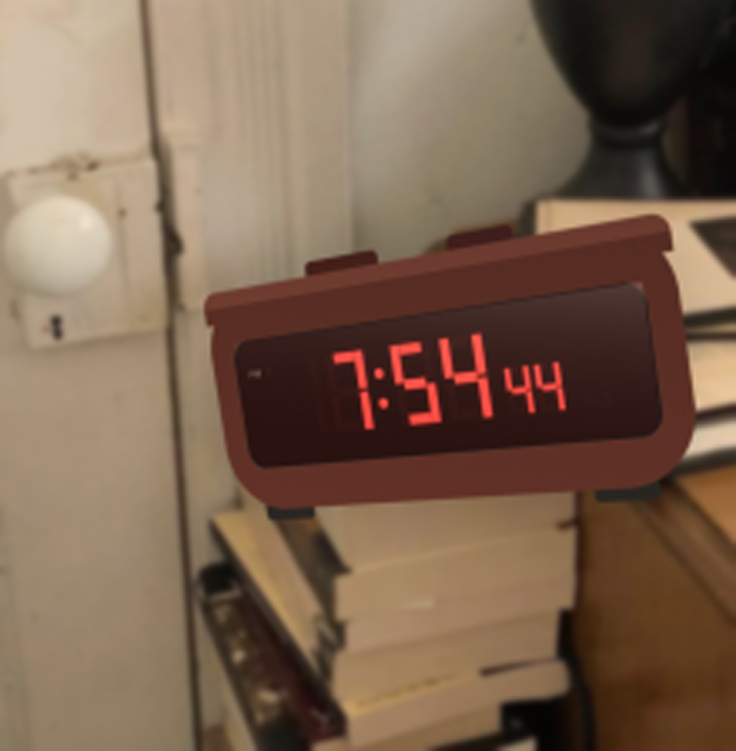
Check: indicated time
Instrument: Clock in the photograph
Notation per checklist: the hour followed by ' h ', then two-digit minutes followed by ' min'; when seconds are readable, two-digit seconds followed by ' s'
7 h 54 min 44 s
